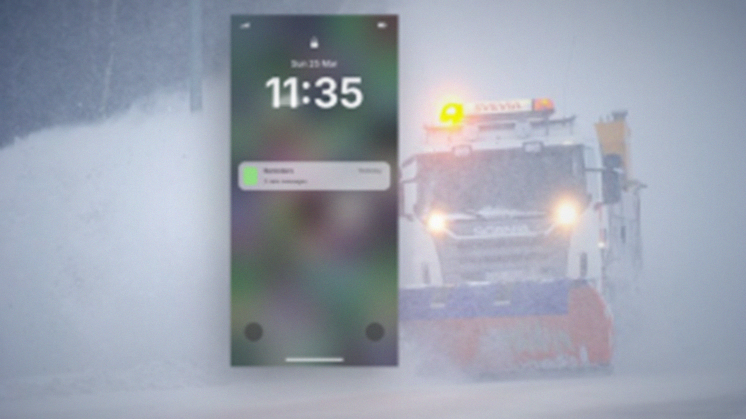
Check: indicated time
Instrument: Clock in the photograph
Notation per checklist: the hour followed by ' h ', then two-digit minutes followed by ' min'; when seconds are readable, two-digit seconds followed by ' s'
11 h 35 min
